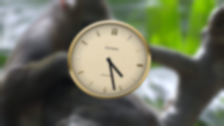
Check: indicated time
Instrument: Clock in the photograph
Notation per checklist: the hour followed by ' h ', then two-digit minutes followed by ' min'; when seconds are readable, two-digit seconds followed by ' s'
4 h 27 min
